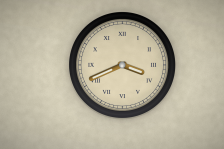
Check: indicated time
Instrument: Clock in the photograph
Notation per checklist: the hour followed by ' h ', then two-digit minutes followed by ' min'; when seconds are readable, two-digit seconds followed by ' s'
3 h 41 min
